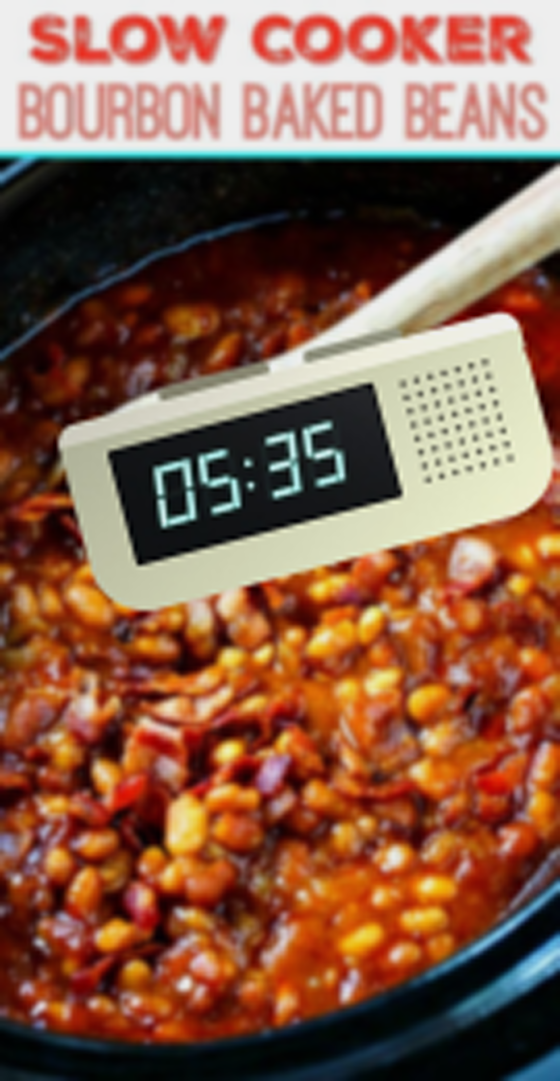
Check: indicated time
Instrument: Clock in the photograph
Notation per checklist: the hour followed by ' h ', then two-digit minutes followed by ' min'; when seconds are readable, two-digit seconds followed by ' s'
5 h 35 min
